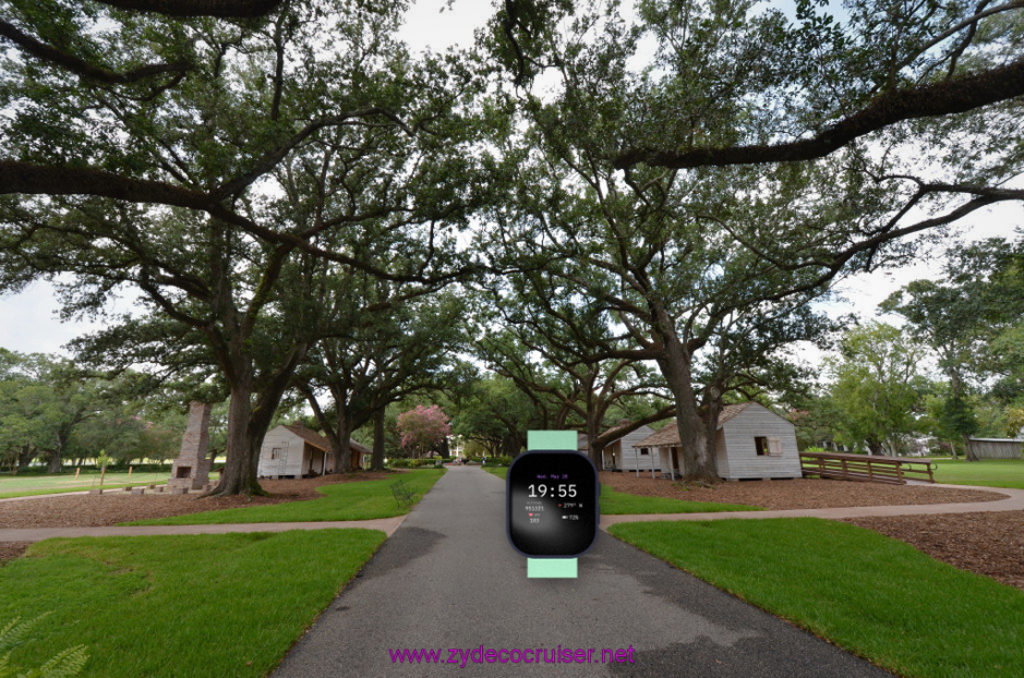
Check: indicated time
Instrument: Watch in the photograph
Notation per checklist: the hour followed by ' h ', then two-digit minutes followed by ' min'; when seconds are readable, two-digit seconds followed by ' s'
19 h 55 min
